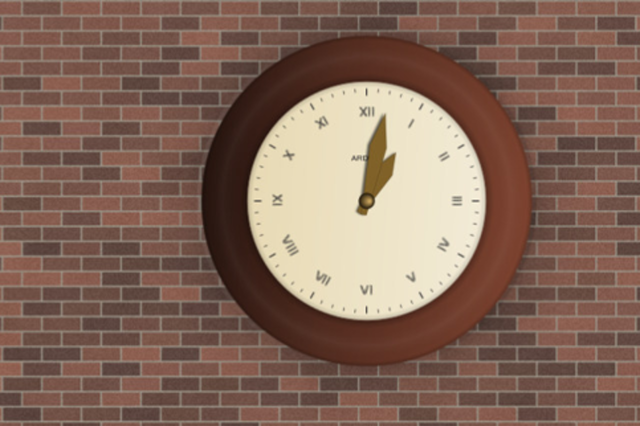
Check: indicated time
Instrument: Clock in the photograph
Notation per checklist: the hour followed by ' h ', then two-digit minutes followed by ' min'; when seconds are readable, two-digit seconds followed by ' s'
1 h 02 min
